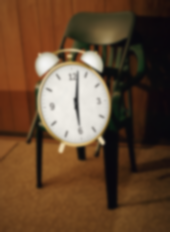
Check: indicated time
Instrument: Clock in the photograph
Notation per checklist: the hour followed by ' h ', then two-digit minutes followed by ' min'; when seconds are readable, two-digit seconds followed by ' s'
6 h 02 min
